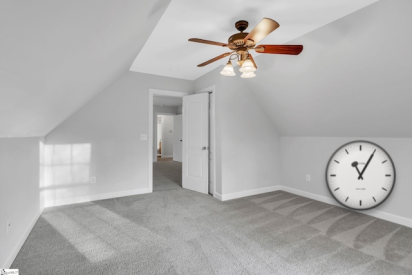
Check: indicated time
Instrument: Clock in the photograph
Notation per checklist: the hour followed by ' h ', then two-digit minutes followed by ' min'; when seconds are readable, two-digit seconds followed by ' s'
11 h 05 min
